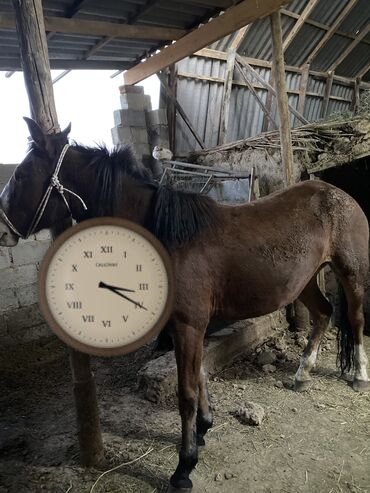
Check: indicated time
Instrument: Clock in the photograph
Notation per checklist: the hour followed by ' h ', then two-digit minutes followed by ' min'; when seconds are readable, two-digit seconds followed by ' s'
3 h 20 min
